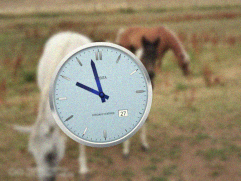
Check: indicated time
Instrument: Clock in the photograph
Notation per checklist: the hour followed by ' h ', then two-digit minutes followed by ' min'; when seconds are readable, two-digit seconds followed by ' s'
9 h 58 min
